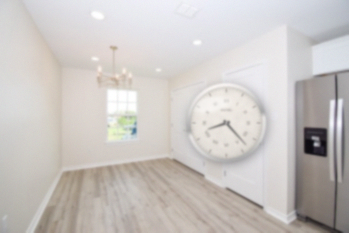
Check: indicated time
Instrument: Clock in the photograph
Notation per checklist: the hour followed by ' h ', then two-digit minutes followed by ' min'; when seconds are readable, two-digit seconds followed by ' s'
8 h 23 min
